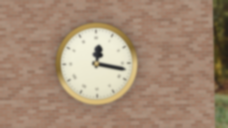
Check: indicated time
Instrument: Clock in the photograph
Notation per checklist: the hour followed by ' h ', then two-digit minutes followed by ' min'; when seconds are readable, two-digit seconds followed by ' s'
12 h 17 min
